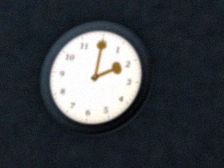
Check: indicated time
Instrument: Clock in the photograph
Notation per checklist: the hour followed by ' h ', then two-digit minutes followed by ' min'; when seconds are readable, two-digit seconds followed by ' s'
2 h 00 min
